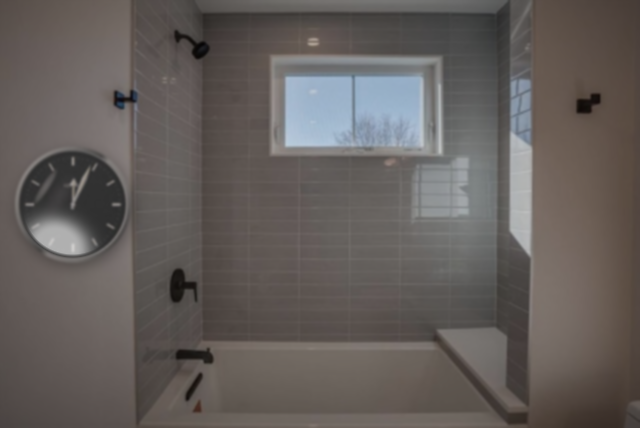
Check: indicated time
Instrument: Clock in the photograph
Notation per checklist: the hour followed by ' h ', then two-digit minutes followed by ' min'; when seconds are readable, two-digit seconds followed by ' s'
12 h 04 min
